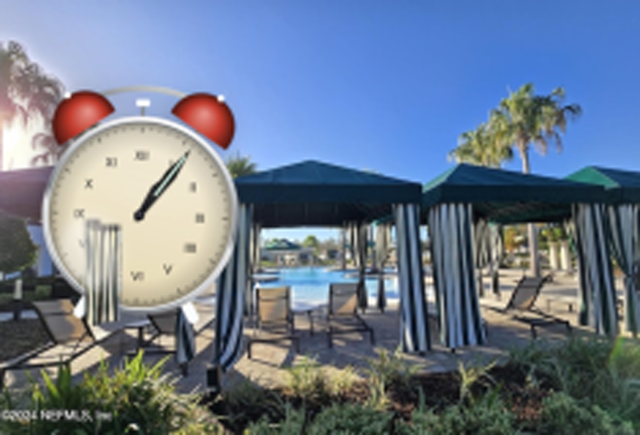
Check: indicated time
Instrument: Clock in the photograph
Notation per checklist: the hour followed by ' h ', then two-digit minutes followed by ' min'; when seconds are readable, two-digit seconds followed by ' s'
1 h 06 min
